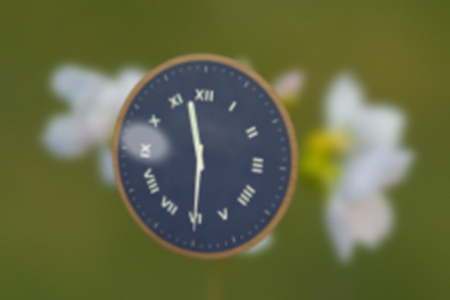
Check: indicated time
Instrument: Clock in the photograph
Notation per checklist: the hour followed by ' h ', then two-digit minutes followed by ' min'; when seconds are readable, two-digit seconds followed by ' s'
11 h 30 min
